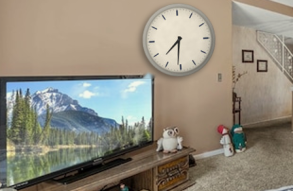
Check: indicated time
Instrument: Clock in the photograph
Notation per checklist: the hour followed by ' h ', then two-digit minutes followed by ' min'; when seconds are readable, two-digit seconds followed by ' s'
7 h 31 min
